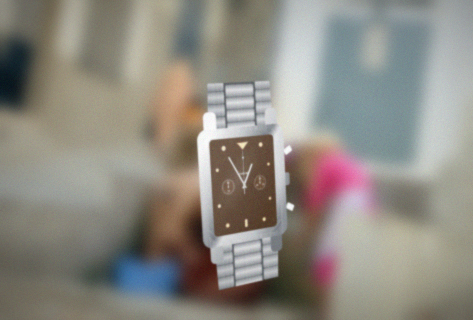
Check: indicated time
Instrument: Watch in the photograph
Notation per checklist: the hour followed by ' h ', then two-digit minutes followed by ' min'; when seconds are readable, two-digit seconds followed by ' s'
12 h 55 min
